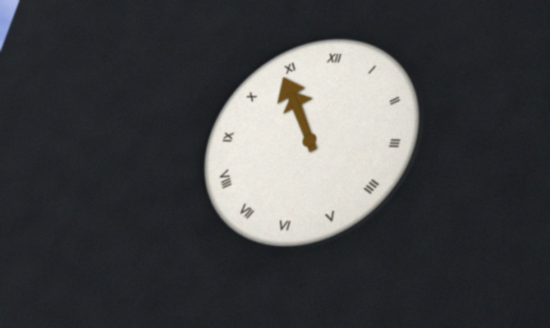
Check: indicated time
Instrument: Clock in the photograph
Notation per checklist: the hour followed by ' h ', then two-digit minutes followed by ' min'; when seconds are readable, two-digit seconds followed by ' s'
10 h 54 min
